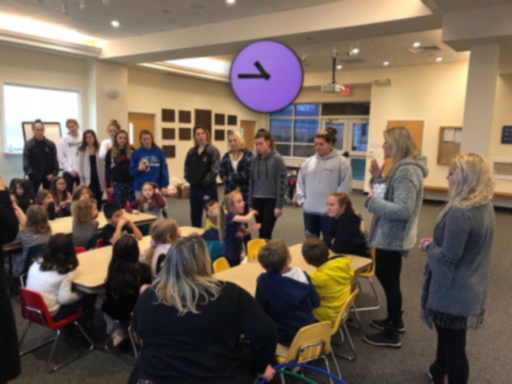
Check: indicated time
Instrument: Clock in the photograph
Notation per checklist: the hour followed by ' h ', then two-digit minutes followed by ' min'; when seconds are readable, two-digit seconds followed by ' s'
10 h 45 min
